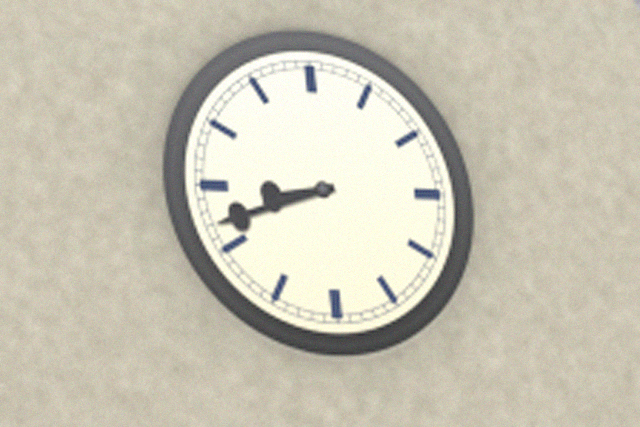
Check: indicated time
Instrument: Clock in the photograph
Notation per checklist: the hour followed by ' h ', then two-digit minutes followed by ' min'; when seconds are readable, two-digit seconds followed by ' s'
8 h 42 min
